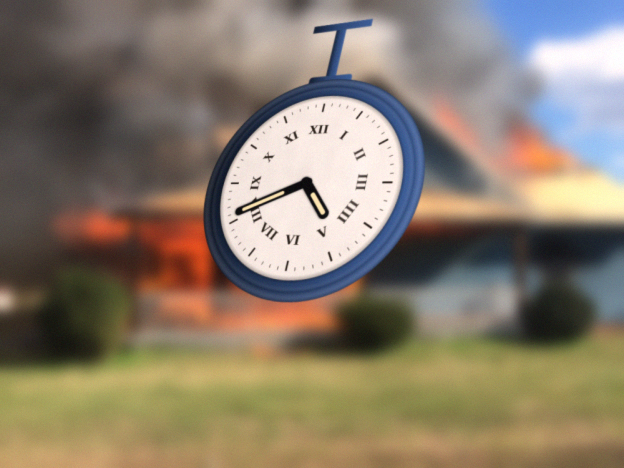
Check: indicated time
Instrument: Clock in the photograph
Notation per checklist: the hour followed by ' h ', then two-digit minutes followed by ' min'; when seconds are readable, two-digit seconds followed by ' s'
4 h 41 min
